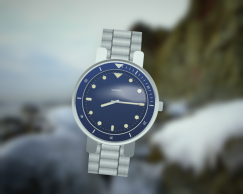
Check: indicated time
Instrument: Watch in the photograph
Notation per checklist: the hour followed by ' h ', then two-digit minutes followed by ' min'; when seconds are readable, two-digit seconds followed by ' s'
8 h 15 min
